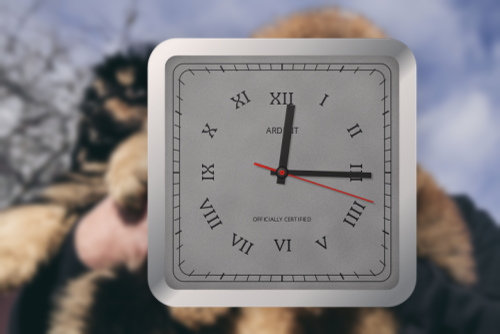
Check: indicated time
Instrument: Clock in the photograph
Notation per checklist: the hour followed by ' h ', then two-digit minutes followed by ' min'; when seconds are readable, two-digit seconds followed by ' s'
12 h 15 min 18 s
